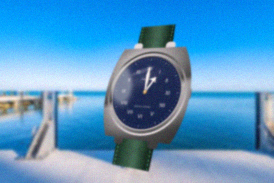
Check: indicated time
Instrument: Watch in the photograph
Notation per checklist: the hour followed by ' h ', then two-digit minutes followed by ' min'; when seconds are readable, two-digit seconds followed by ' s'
1 h 00 min
